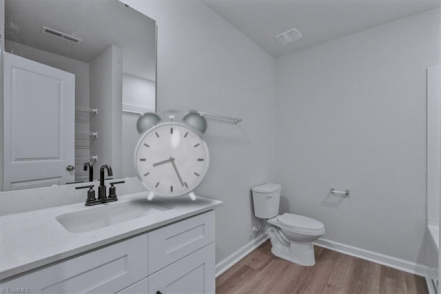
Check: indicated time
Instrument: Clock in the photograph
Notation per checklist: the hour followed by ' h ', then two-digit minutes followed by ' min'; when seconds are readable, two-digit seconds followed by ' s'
8 h 26 min
